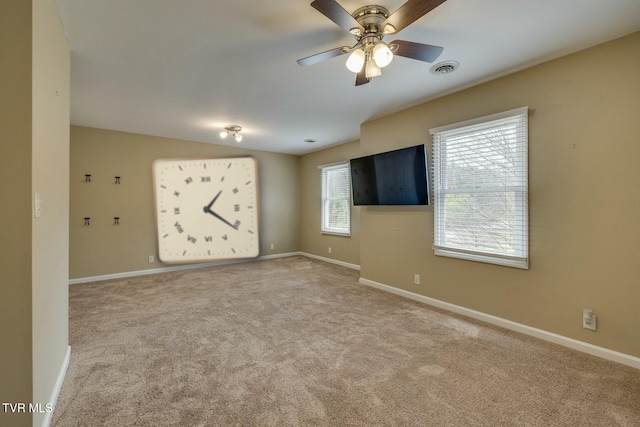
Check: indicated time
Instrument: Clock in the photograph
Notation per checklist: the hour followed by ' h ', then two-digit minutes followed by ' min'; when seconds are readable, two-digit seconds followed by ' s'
1 h 21 min
